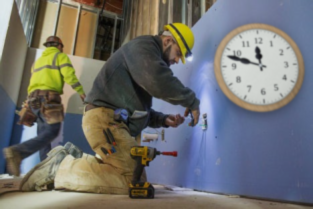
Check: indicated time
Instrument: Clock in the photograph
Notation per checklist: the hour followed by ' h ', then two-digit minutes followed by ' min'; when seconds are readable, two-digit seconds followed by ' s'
11 h 48 min
